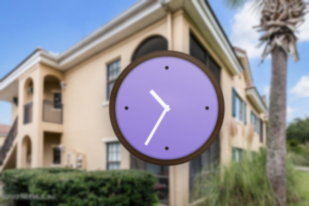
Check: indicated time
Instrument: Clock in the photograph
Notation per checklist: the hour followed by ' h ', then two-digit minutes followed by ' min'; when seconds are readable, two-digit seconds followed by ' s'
10 h 35 min
